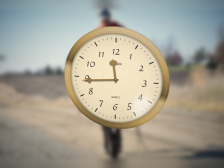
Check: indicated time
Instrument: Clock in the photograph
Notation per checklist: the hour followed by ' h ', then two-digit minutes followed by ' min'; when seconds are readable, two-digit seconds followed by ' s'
11 h 44 min
